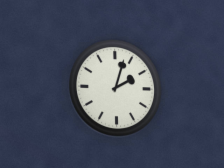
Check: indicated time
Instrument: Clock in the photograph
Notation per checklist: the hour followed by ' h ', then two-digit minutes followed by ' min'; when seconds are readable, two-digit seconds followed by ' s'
2 h 03 min
